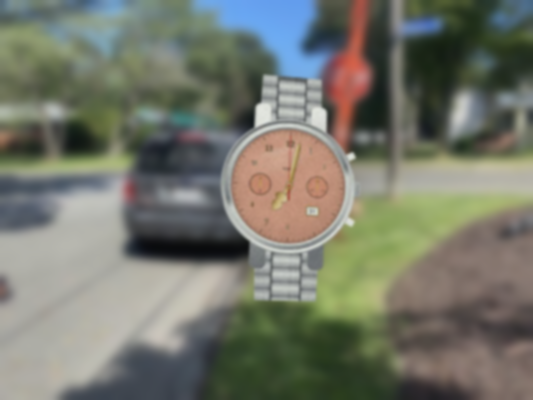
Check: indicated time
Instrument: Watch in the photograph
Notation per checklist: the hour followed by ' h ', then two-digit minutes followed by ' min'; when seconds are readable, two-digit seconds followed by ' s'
7 h 02 min
